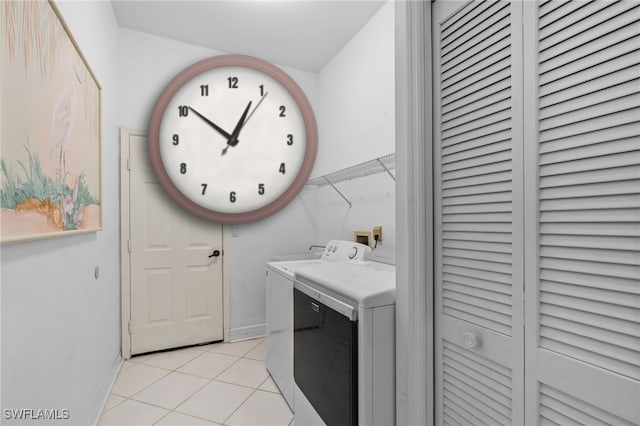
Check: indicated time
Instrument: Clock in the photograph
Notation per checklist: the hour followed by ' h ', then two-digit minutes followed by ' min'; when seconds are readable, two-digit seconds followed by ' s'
12 h 51 min 06 s
